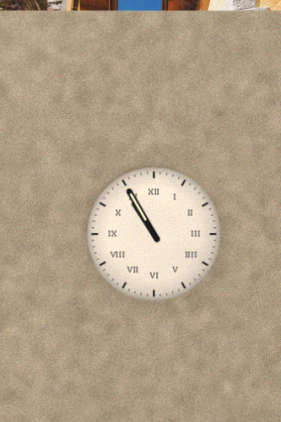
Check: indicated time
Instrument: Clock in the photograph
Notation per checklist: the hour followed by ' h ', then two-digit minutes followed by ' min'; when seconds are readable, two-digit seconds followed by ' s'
10 h 55 min
